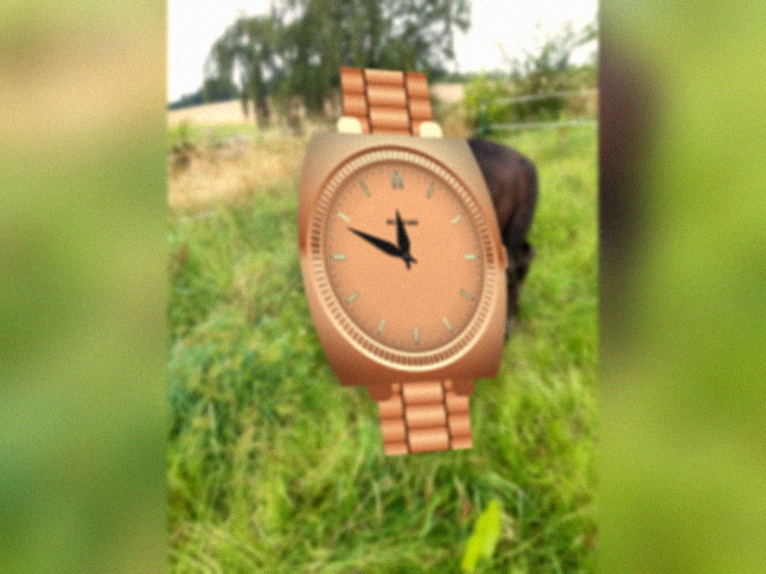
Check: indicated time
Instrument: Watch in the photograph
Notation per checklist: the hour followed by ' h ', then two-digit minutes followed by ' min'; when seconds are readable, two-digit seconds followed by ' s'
11 h 49 min
